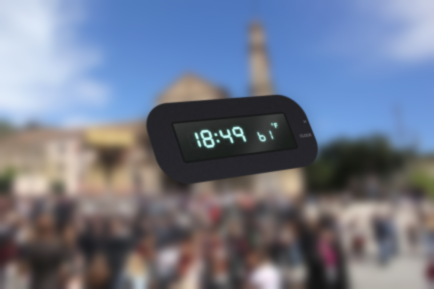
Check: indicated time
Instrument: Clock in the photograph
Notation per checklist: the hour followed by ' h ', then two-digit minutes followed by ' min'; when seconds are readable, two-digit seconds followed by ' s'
18 h 49 min
